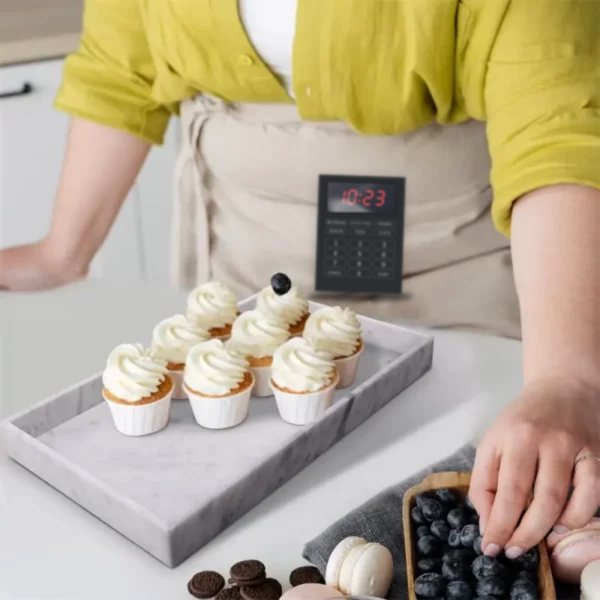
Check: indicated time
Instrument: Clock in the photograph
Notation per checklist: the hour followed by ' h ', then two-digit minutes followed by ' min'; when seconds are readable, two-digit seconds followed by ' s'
10 h 23 min
